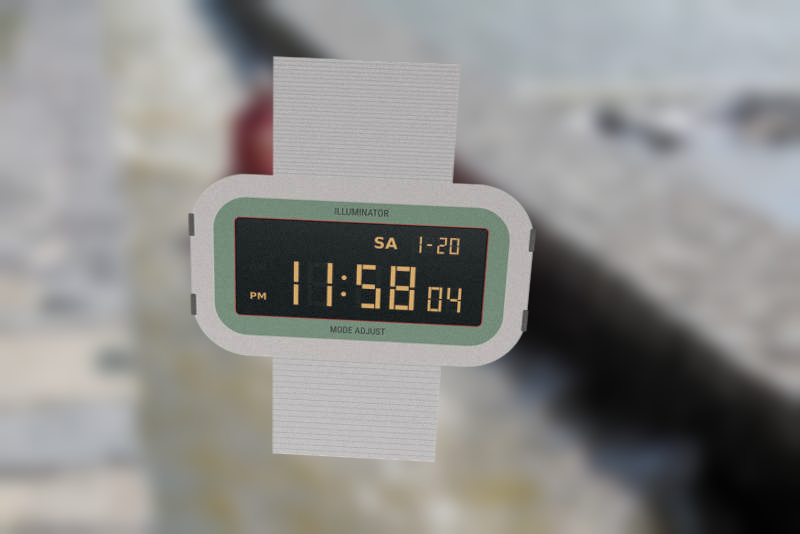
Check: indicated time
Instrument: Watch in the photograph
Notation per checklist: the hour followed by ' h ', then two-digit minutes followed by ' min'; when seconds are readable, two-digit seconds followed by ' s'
11 h 58 min 04 s
